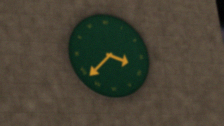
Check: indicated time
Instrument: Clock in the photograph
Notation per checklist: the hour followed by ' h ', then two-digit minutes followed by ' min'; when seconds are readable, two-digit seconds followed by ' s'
3 h 38 min
